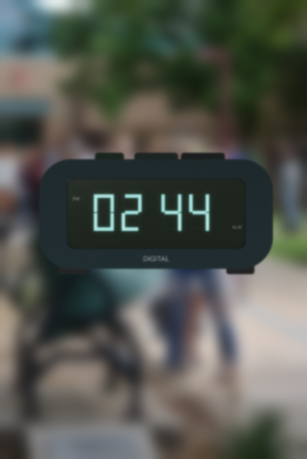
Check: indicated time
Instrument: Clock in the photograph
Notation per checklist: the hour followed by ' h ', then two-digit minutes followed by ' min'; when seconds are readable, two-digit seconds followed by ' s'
2 h 44 min
